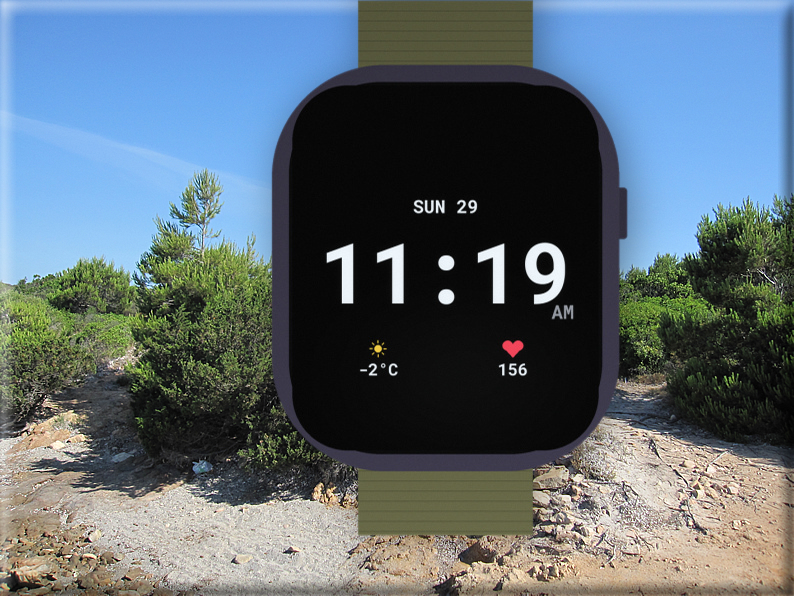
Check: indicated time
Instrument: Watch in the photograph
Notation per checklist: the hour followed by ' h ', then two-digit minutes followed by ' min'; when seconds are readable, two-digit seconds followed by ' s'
11 h 19 min
